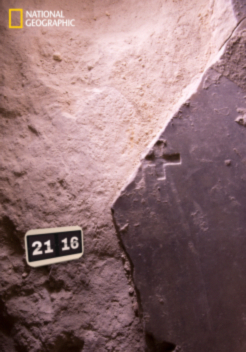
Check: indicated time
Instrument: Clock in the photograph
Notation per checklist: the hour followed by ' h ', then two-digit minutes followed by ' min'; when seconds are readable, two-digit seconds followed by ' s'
21 h 16 min
